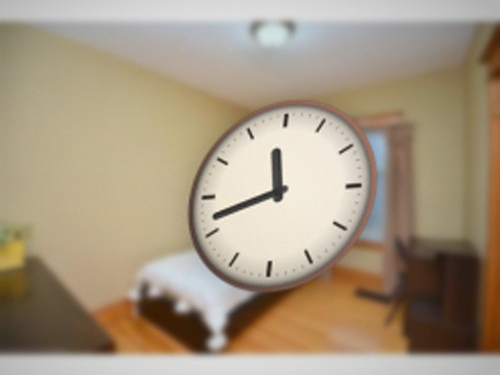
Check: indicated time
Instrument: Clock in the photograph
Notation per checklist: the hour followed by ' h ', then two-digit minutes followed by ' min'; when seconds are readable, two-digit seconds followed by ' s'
11 h 42 min
